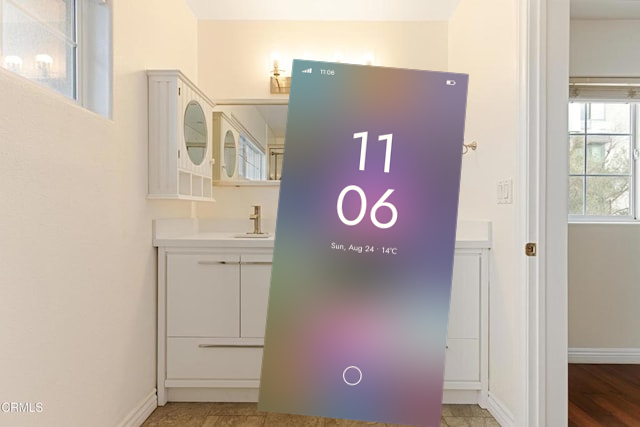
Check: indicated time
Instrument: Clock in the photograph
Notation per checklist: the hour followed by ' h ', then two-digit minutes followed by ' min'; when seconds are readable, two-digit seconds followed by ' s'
11 h 06 min
